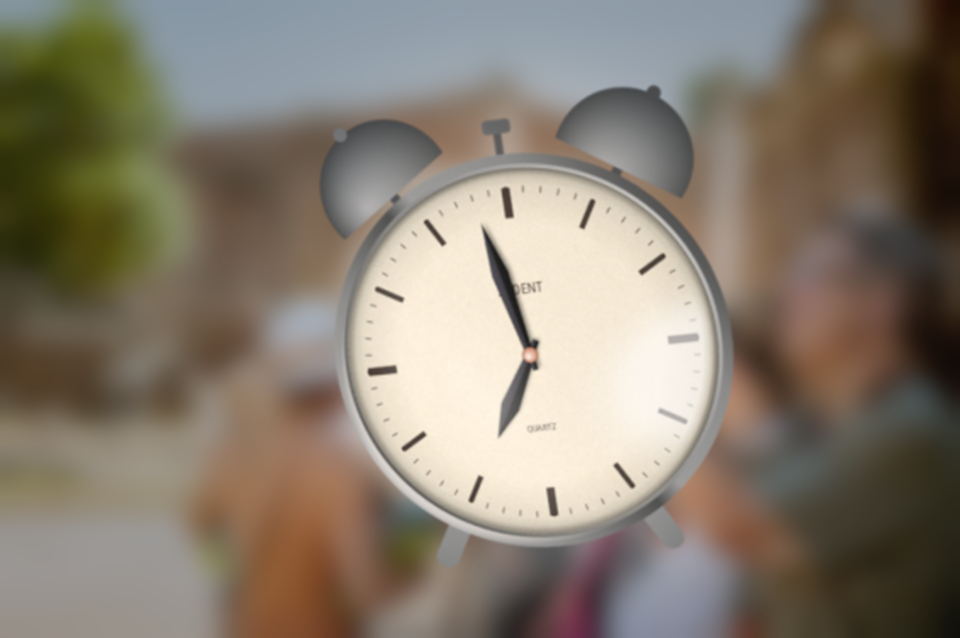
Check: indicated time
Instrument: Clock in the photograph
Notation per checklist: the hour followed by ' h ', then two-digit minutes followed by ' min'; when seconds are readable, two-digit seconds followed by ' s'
6 h 58 min
